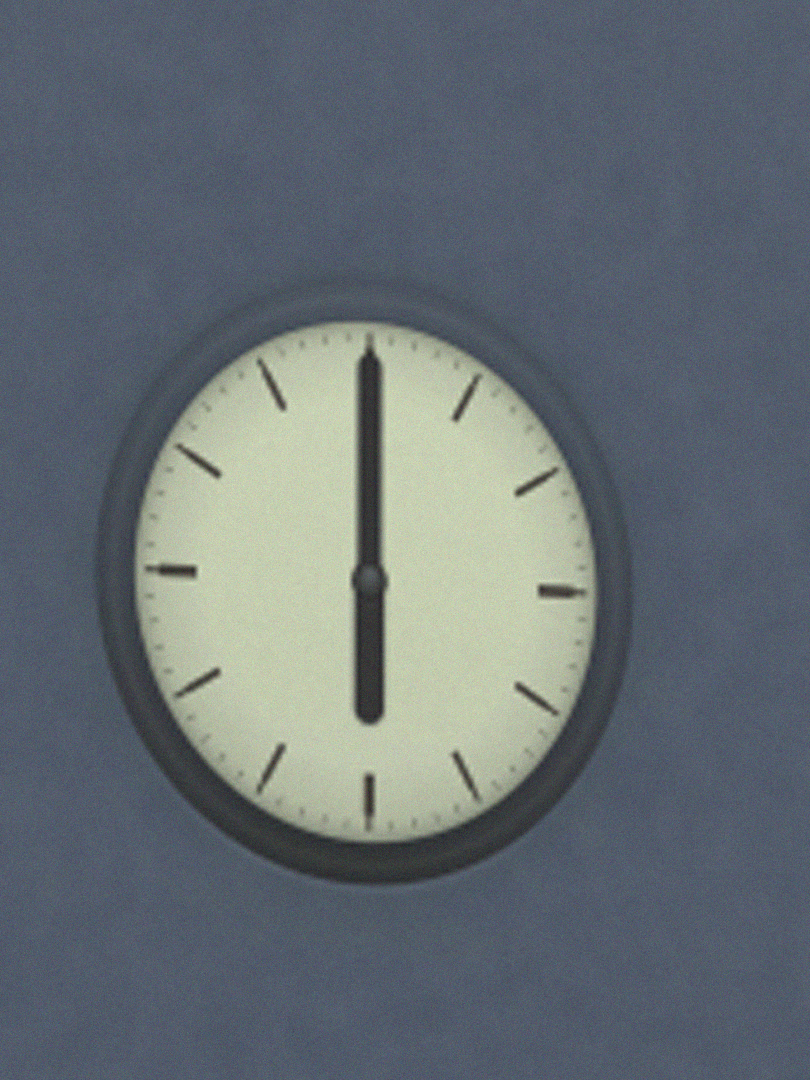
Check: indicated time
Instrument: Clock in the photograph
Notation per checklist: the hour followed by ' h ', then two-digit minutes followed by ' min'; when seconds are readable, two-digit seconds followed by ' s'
6 h 00 min
